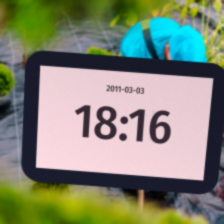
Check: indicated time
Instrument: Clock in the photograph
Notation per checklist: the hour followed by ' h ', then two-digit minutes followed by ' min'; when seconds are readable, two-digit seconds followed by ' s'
18 h 16 min
